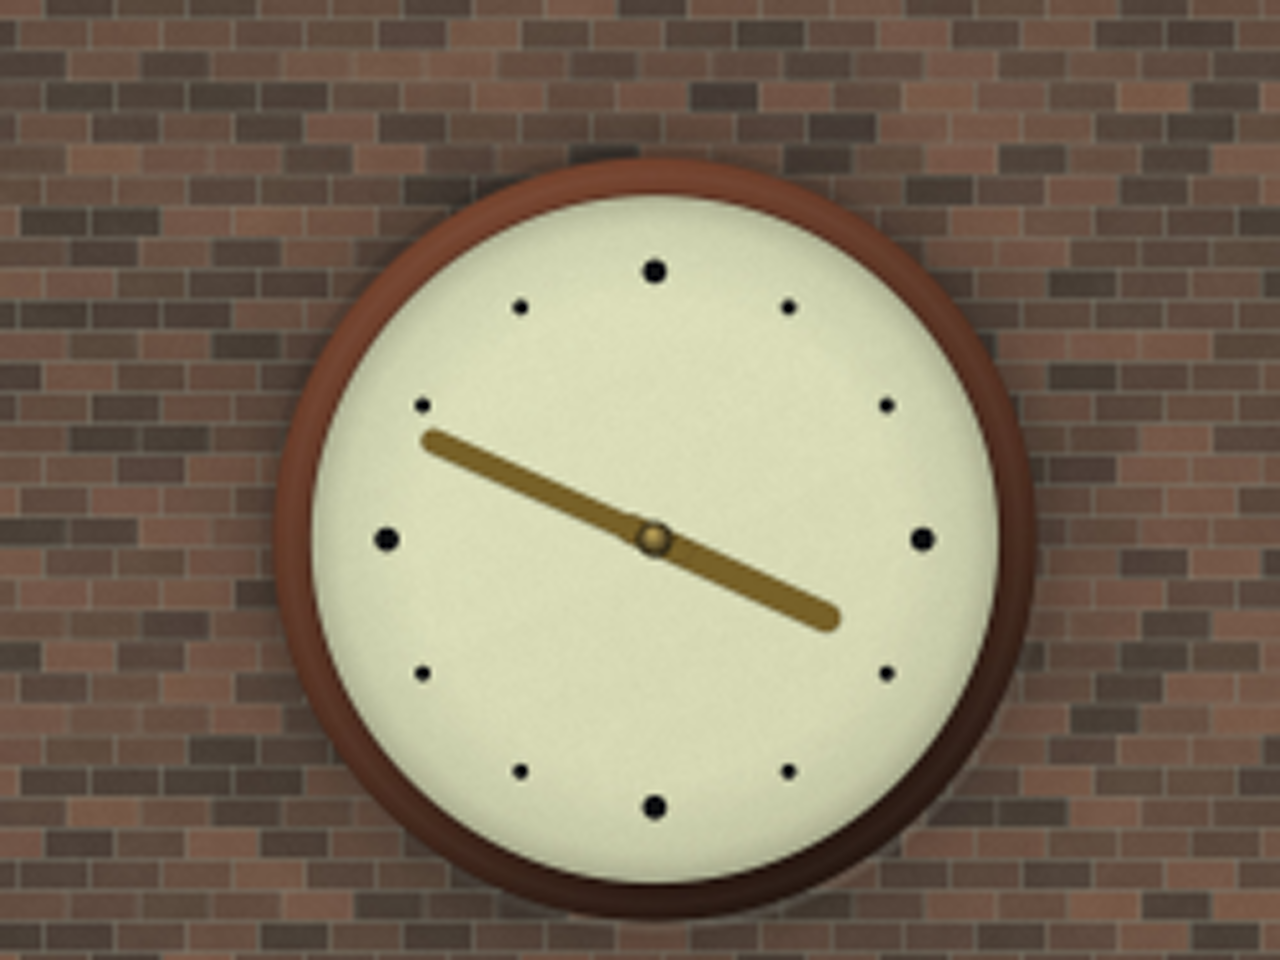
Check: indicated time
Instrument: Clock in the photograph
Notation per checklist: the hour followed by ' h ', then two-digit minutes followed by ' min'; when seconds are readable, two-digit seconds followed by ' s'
3 h 49 min
